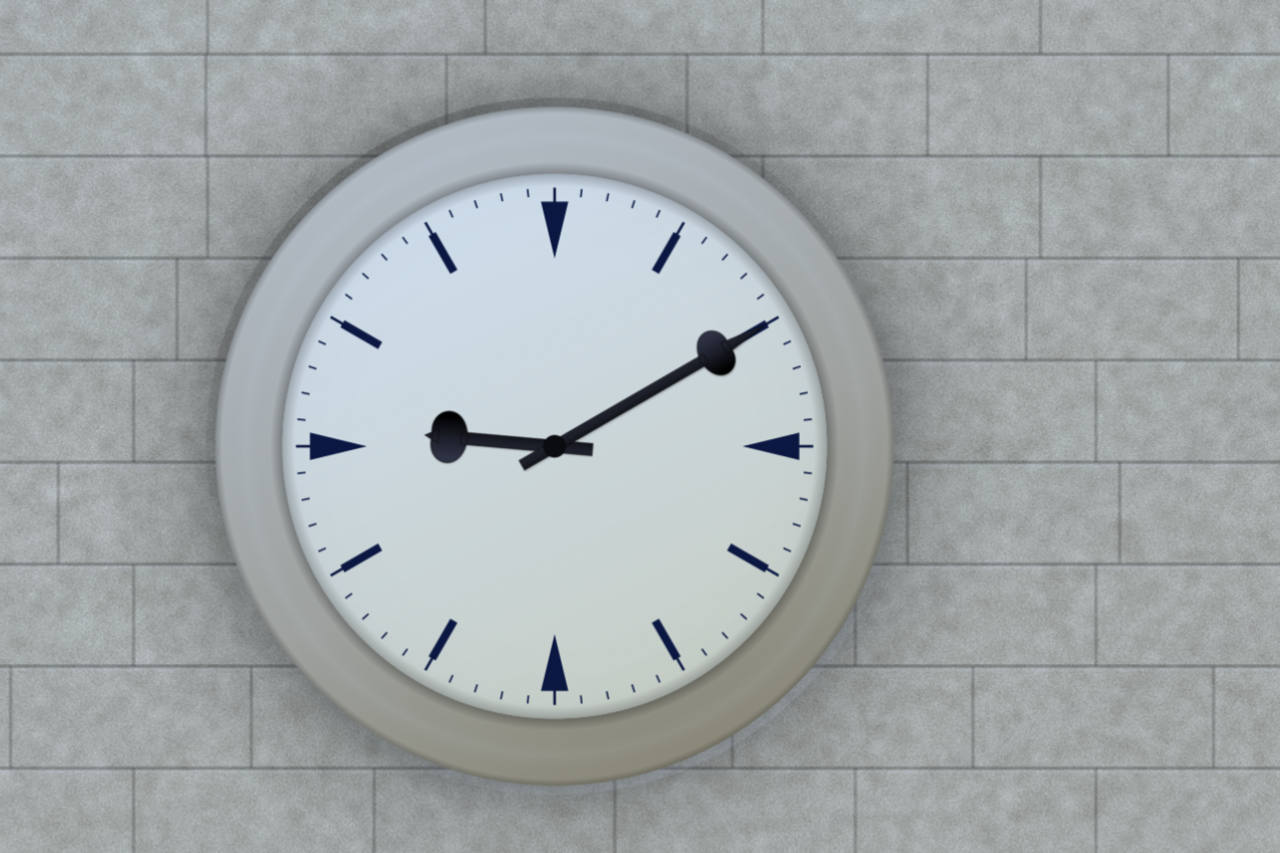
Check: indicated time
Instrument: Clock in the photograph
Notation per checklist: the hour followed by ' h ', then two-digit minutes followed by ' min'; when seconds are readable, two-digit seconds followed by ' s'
9 h 10 min
